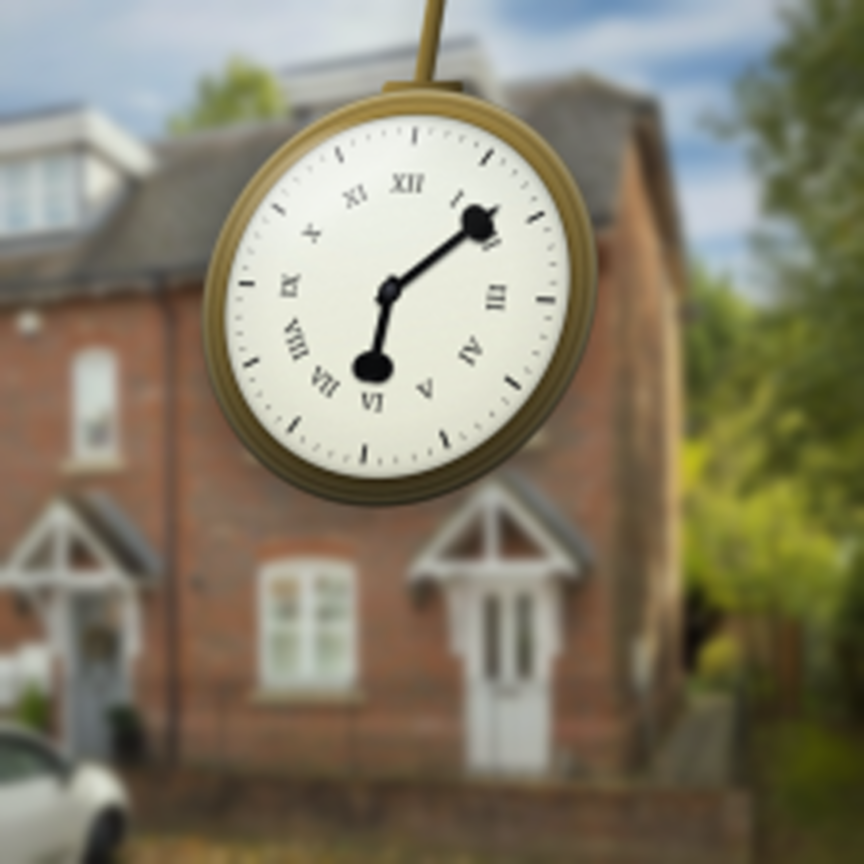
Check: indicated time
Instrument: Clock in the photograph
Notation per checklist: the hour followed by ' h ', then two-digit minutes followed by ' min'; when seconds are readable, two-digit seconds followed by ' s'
6 h 08 min
